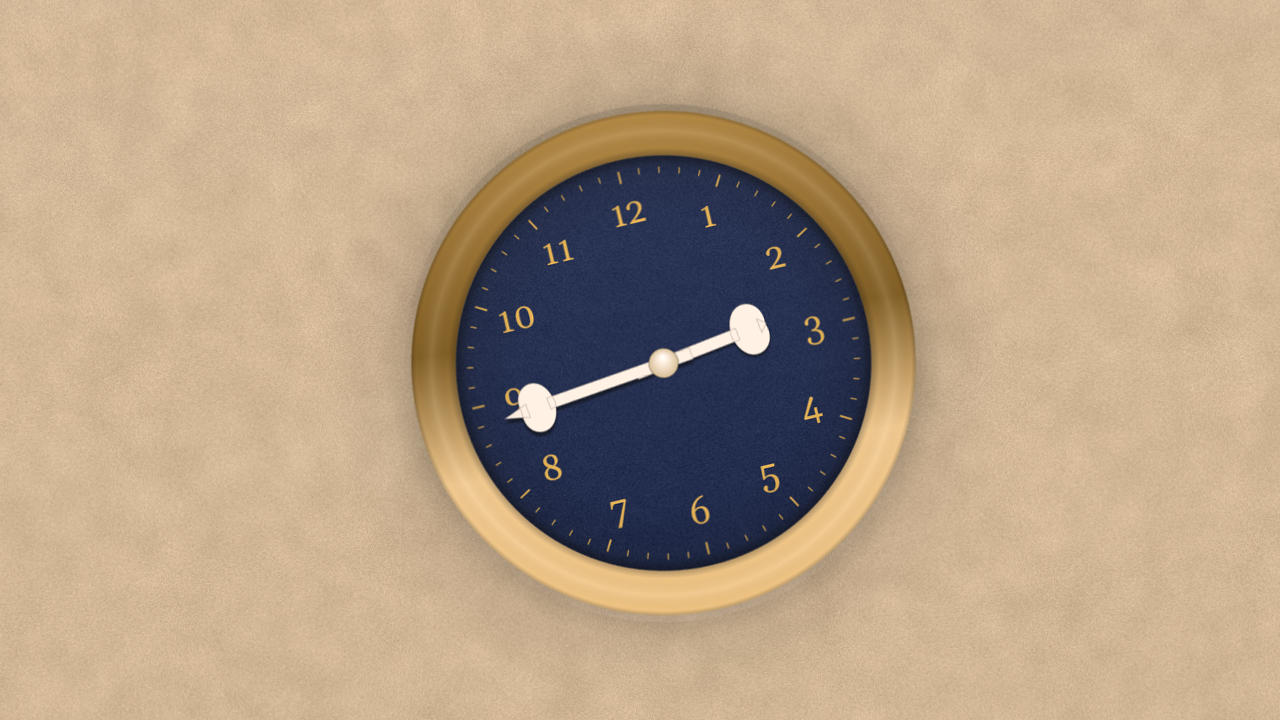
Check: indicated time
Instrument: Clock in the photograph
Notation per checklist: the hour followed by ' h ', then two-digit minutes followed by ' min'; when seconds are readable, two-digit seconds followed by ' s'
2 h 44 min
